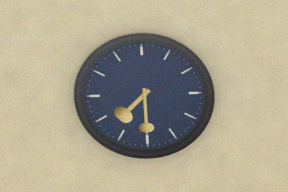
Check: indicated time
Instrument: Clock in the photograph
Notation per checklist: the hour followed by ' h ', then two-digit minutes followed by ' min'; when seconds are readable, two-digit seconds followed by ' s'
7 h 30 min
